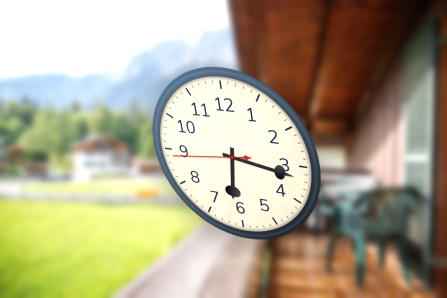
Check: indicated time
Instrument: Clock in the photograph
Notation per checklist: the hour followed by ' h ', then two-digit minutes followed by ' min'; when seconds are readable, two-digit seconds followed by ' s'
6 h 16 min 44 s
